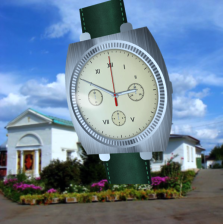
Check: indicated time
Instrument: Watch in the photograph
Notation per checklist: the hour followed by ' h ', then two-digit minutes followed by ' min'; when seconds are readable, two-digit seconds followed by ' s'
2 h 50 min
